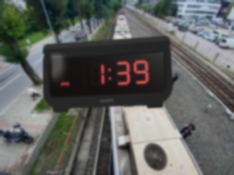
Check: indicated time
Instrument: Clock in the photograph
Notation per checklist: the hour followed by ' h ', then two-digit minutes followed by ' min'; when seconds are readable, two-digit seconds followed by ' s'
1 h 39 min
